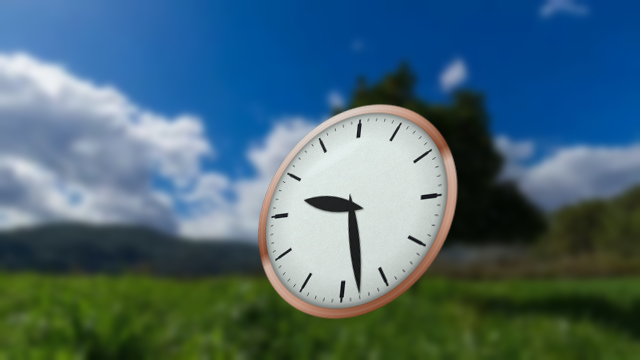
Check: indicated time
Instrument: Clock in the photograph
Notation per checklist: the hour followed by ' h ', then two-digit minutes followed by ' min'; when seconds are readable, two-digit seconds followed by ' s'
9 h 28 min
